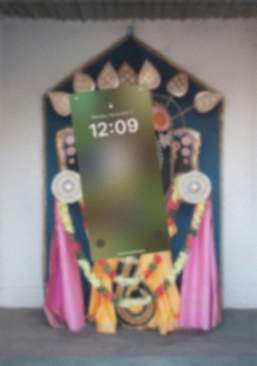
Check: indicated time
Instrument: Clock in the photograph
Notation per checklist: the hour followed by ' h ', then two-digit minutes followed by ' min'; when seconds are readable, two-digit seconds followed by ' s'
12 h 09 min
